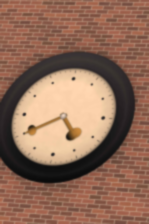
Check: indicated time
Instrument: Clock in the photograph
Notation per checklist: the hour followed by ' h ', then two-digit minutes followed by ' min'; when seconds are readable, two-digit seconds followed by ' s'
4 h 40 min
